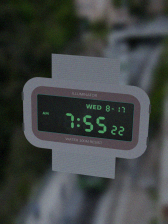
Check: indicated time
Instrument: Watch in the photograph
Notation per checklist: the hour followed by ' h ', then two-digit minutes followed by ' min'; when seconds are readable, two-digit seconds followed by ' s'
7 h 55 min 22 s
